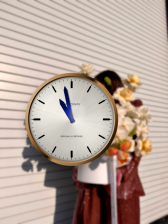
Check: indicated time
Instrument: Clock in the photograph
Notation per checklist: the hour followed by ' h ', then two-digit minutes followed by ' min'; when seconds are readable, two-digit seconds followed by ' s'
10 h 58 min
